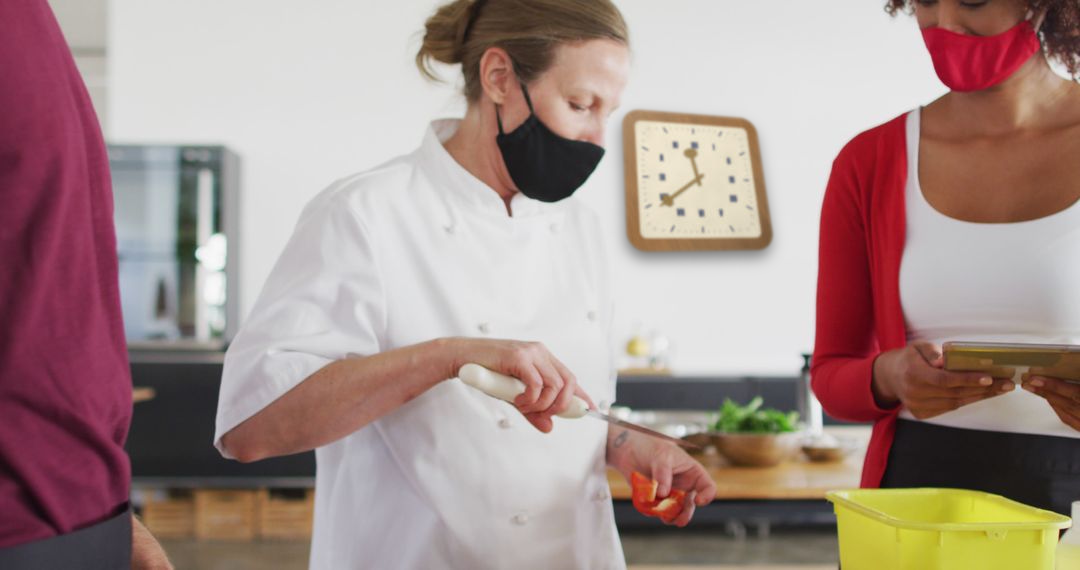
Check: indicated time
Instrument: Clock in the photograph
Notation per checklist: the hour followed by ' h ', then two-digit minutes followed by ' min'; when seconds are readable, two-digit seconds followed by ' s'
11 h 39 min
